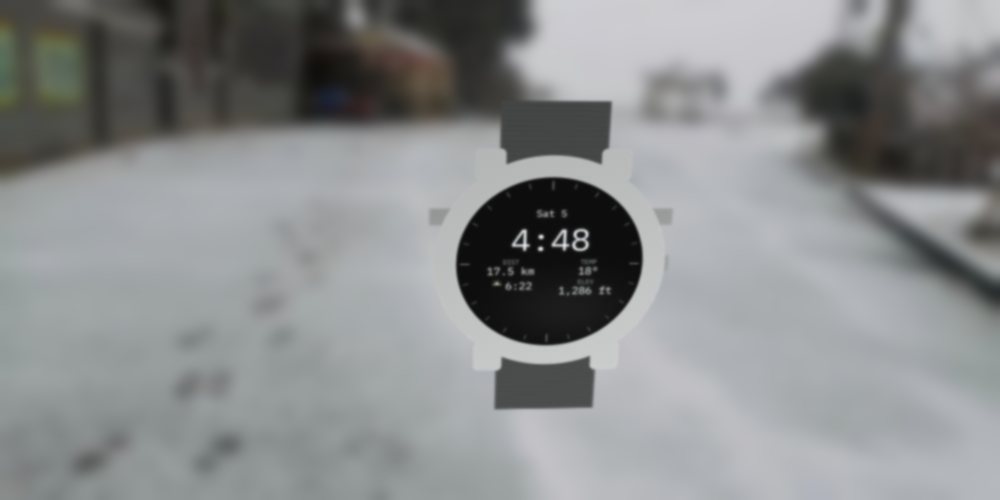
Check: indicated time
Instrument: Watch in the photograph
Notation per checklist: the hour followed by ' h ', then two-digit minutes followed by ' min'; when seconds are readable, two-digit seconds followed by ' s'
4 h 48 min
